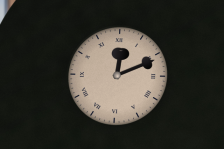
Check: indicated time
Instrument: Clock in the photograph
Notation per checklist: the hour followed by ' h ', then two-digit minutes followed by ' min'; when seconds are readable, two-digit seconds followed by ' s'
12 h 11 min
